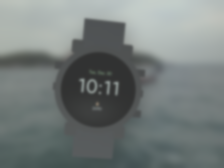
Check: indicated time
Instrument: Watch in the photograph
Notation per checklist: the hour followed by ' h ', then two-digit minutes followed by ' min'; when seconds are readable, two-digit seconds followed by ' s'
10 h 11 min
